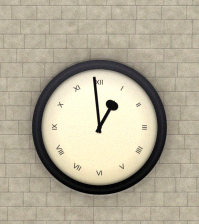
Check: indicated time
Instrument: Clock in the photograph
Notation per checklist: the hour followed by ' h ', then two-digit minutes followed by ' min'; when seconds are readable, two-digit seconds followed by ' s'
12 h 59 min
